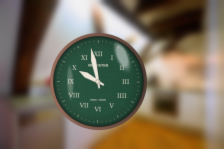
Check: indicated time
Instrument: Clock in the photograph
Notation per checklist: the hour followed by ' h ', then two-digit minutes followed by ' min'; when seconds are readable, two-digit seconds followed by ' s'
9 h 58 min
